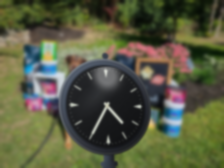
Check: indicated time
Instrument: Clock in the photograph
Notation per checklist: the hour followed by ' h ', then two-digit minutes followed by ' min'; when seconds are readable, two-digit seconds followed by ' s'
4 h 35 min
